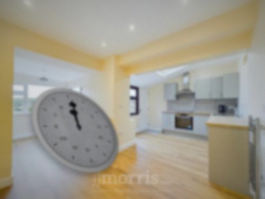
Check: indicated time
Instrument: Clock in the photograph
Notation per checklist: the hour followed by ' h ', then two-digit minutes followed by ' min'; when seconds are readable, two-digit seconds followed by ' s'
12 h 01 min
